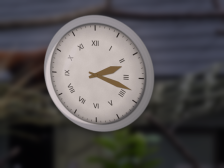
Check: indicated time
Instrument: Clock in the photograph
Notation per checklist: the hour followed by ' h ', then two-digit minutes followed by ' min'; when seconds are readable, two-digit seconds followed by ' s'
2 h 18 min
